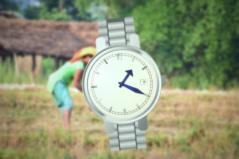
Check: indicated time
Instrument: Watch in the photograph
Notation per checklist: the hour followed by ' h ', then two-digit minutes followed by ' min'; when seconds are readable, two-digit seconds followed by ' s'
1 h 20 min
